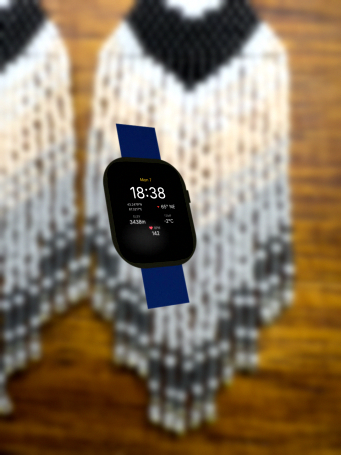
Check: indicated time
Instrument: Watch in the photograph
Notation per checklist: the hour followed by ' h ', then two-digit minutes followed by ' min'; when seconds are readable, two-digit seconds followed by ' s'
18 h 38 min
